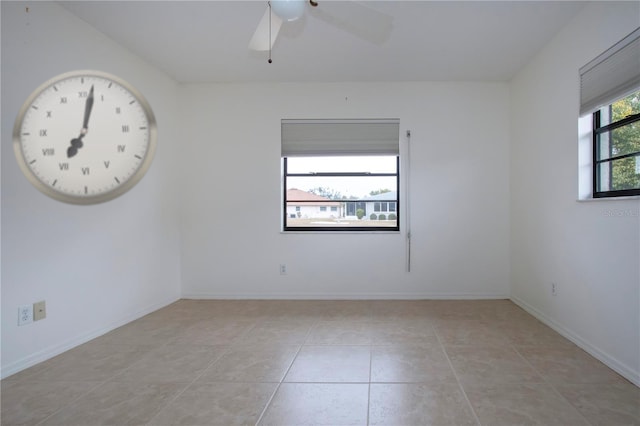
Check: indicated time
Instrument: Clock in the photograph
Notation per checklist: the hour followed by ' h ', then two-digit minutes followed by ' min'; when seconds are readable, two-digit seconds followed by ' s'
7 h 02 min
